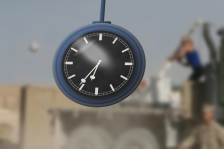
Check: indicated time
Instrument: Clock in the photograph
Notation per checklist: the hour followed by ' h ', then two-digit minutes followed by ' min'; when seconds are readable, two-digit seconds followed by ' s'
6 h 36 min
